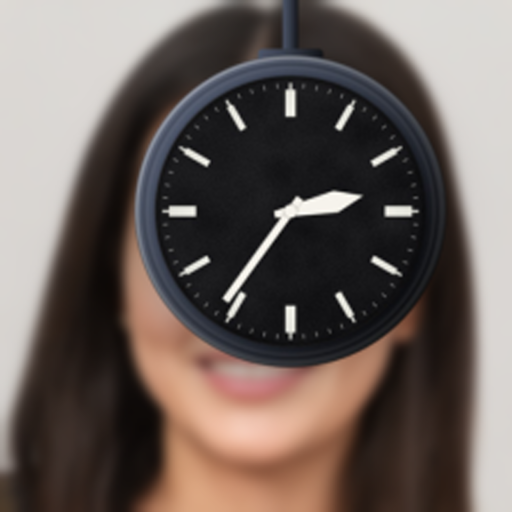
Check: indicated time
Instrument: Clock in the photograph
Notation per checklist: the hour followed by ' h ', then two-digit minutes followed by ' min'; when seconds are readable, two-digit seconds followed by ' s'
2 h 36 min
